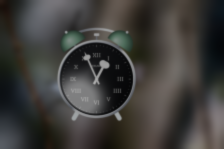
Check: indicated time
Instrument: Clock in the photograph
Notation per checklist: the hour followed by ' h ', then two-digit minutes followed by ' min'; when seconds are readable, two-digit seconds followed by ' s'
12 h 56 min
